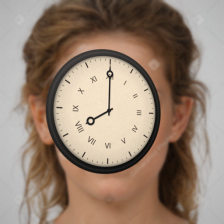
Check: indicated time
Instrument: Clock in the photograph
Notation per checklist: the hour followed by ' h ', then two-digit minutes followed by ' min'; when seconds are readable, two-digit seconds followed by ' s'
8 h 00 min
